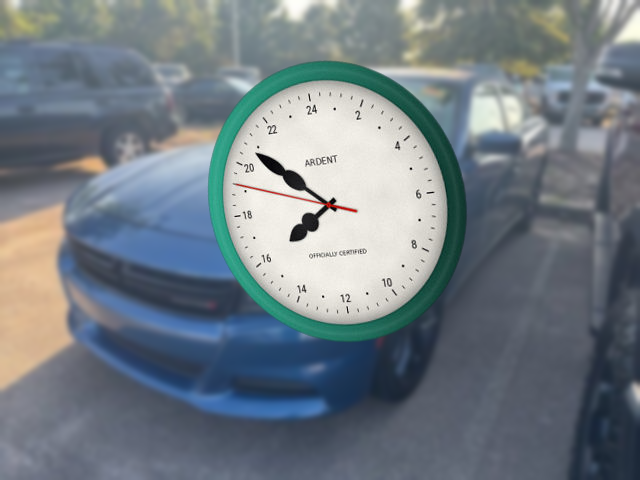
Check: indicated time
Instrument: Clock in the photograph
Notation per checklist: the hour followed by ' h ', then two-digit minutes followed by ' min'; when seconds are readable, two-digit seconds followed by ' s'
15 h 51 min 48 s
